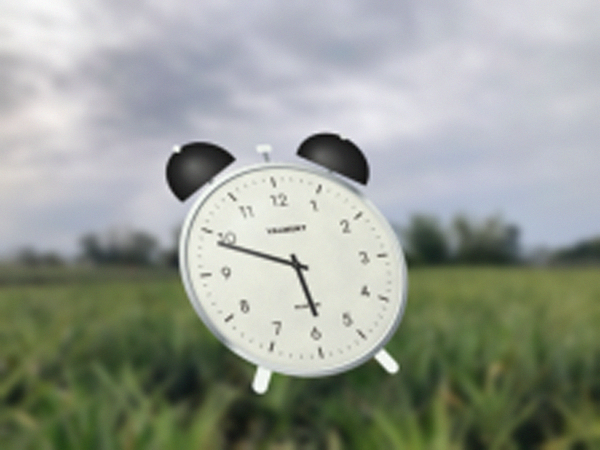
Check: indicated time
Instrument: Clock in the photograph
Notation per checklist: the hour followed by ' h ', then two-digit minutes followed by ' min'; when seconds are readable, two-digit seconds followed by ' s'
5 h 49 min
